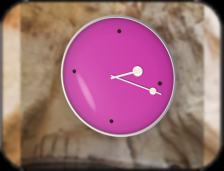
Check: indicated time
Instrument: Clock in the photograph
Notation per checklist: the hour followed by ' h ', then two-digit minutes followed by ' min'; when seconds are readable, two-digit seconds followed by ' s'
2 h 17 min
